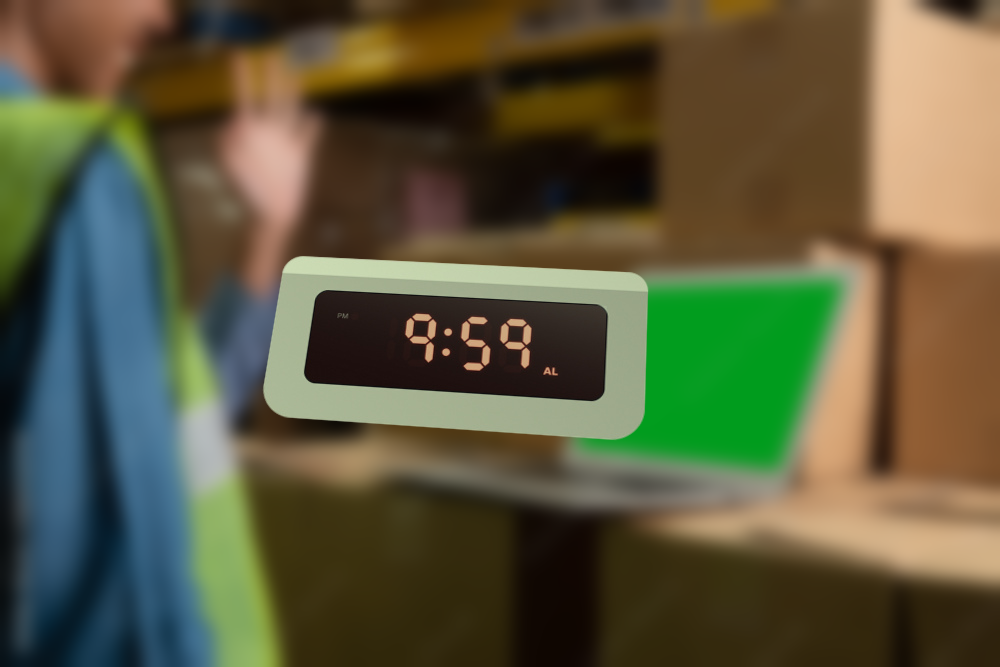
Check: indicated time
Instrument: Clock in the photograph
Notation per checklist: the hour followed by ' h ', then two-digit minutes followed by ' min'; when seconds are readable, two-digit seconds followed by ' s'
9 h 59 min
